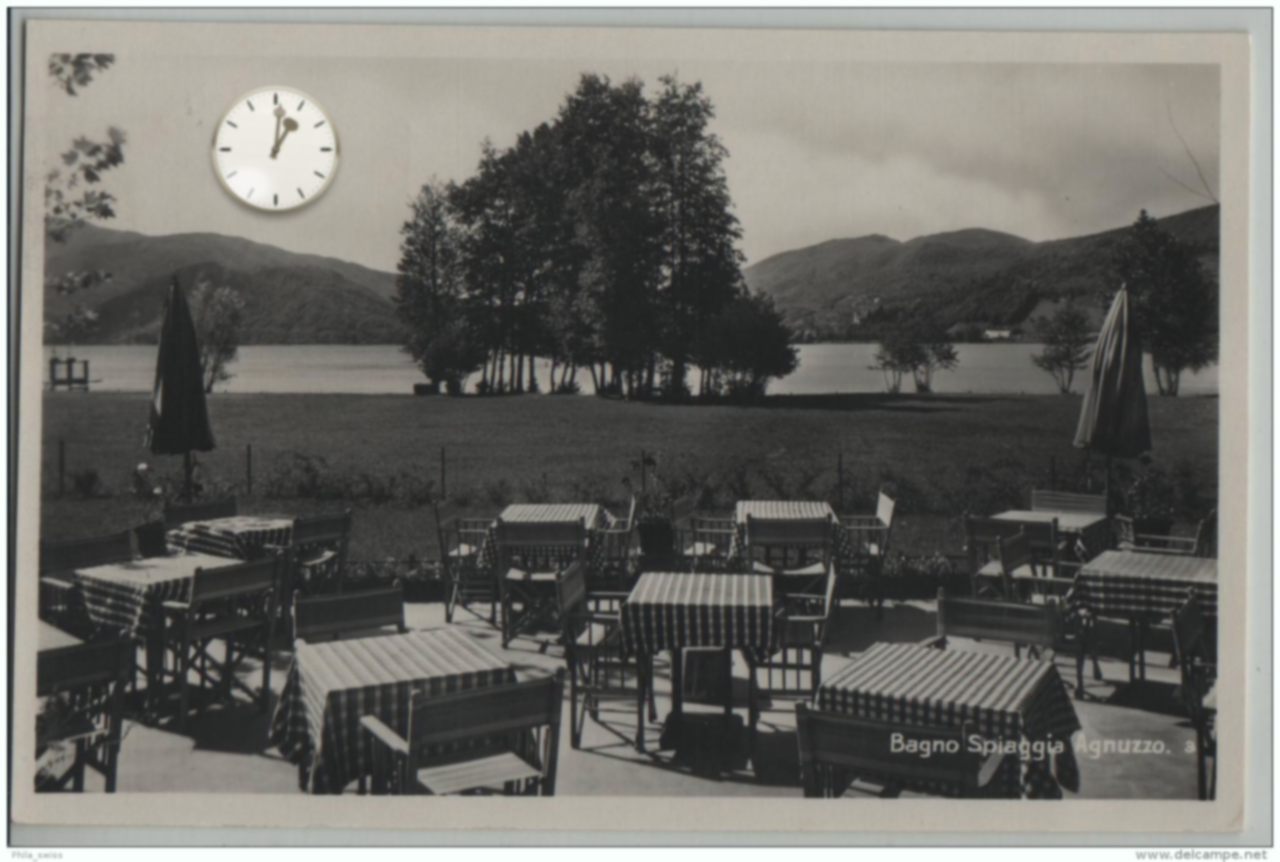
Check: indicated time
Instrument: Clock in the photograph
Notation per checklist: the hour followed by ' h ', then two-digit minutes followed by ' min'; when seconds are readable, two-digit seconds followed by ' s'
1 h 01 min
